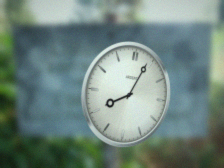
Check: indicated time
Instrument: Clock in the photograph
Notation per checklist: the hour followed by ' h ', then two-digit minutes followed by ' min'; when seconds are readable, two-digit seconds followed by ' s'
8 h 04 min
